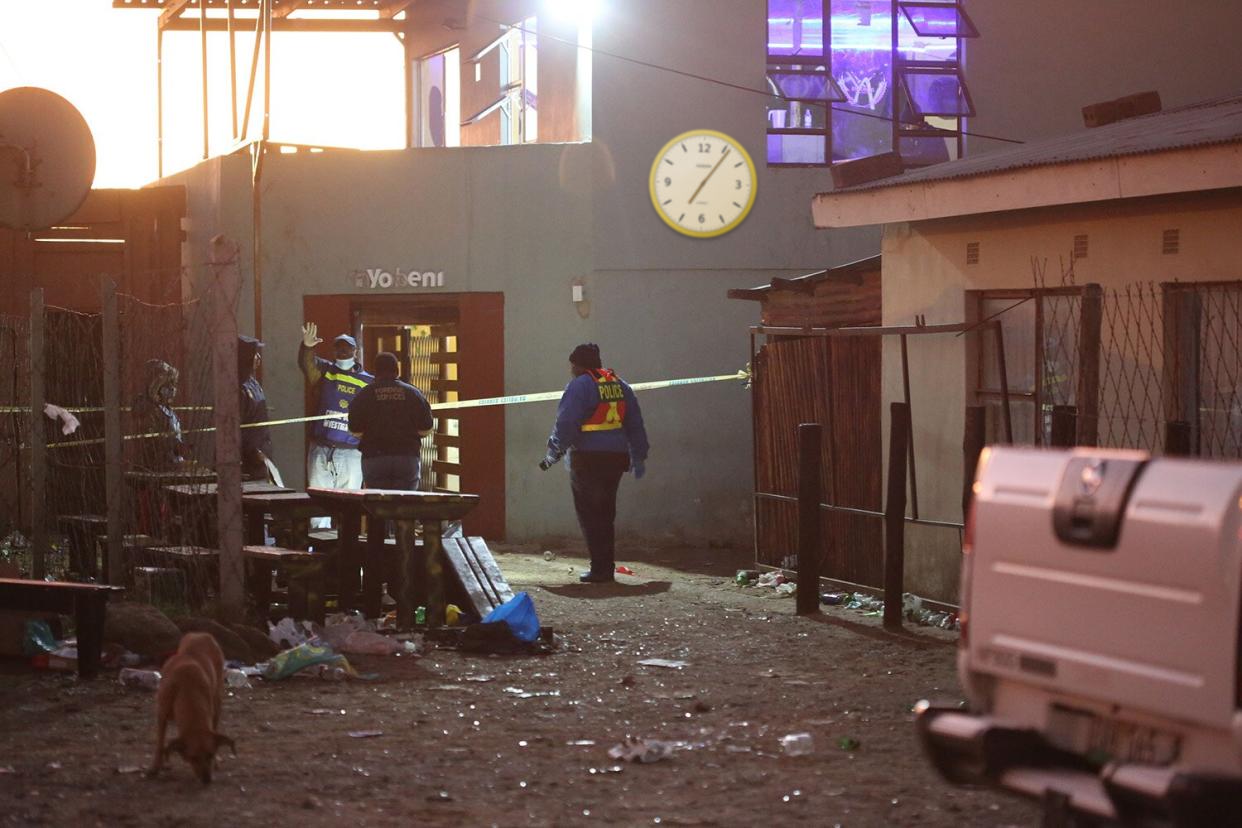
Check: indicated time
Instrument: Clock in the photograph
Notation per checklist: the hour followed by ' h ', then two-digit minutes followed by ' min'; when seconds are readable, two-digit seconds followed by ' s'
7 h 06 min
